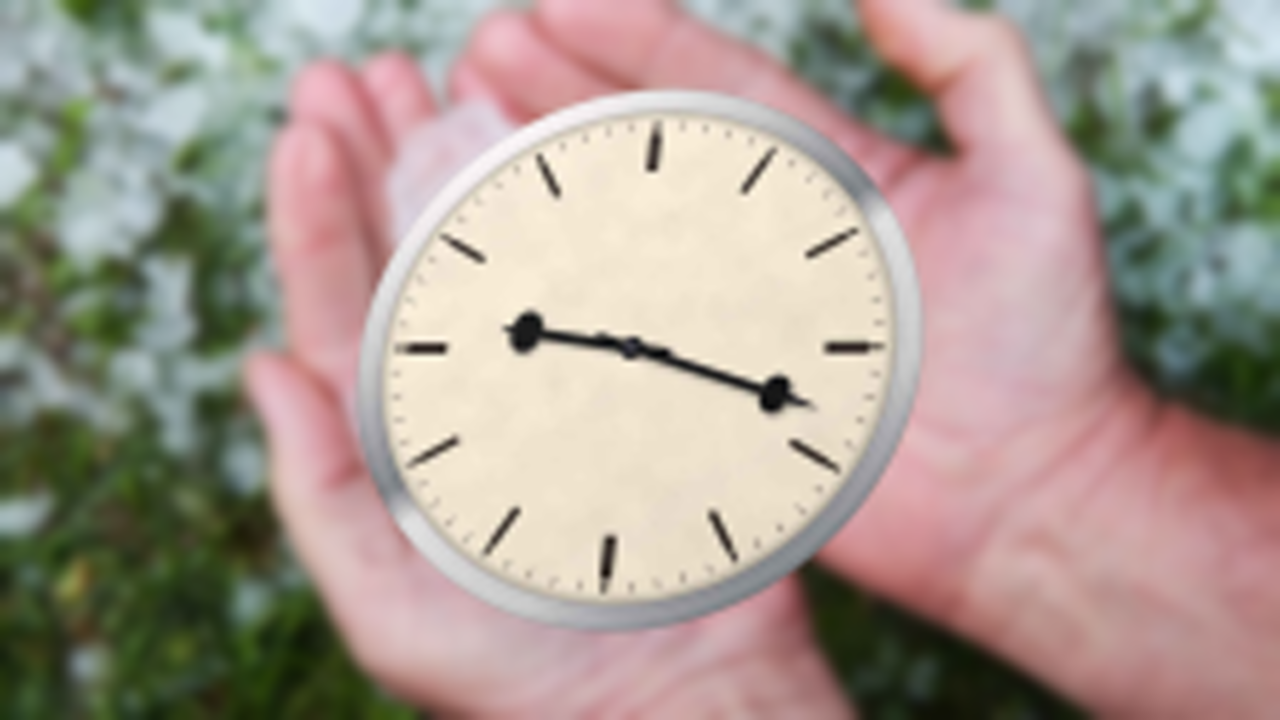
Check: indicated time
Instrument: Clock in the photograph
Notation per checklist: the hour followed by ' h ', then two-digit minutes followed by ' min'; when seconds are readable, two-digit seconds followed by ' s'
9 h 18 min
